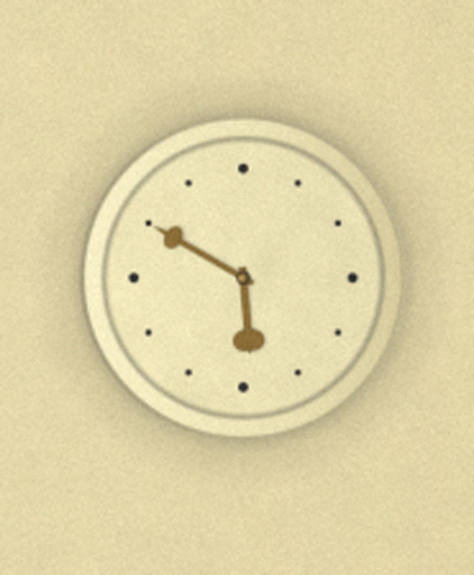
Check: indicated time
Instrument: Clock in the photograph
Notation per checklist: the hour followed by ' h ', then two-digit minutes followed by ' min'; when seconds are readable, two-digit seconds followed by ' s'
5 h 50 min
